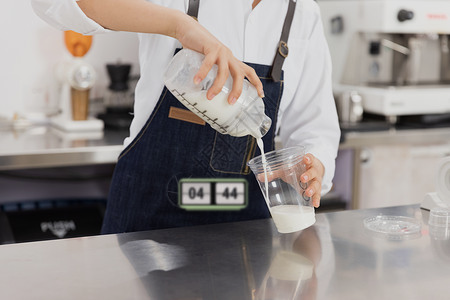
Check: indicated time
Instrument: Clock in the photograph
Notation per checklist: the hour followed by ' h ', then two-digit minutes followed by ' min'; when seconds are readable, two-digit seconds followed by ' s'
4 h 44 min
